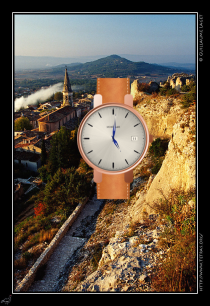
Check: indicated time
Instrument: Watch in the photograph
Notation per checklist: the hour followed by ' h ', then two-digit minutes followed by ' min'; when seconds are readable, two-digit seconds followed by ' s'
5 h 01 min
